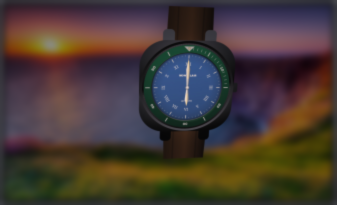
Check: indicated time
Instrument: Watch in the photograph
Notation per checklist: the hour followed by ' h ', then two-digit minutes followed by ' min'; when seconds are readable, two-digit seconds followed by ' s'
6 h 00 min
